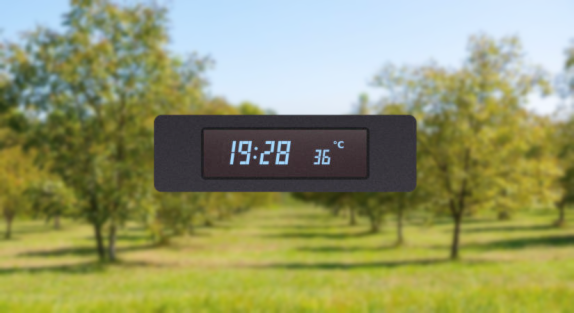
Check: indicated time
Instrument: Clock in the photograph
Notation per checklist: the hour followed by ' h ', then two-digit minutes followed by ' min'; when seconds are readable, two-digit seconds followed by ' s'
19 h 28 min
